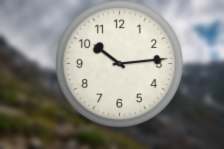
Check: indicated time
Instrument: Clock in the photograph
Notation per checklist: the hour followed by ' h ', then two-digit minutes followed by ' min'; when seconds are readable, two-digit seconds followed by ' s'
10 h 14 min
